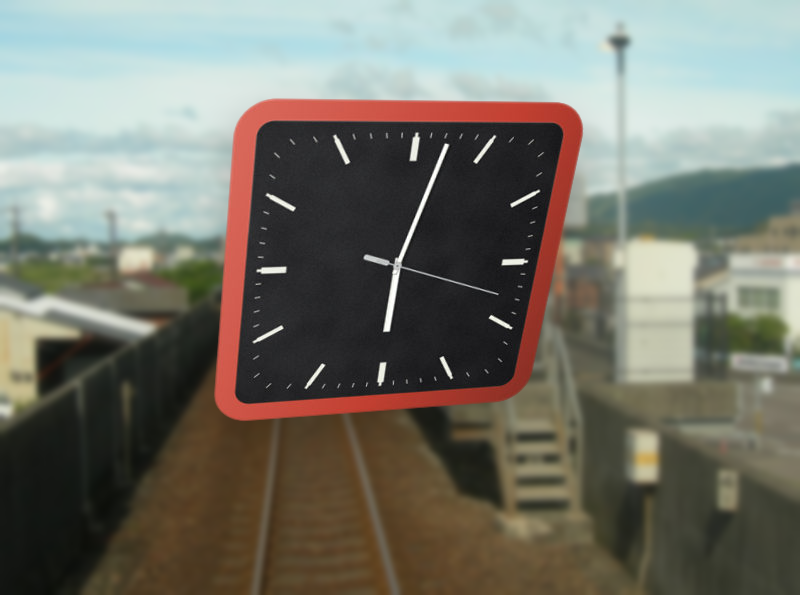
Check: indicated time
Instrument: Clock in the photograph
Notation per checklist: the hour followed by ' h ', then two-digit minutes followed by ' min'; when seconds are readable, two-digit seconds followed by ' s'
6 h 02 min 18 s
